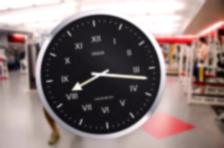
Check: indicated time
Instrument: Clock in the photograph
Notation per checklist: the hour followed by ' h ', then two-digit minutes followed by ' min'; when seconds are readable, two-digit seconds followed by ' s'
8 h 17 min
